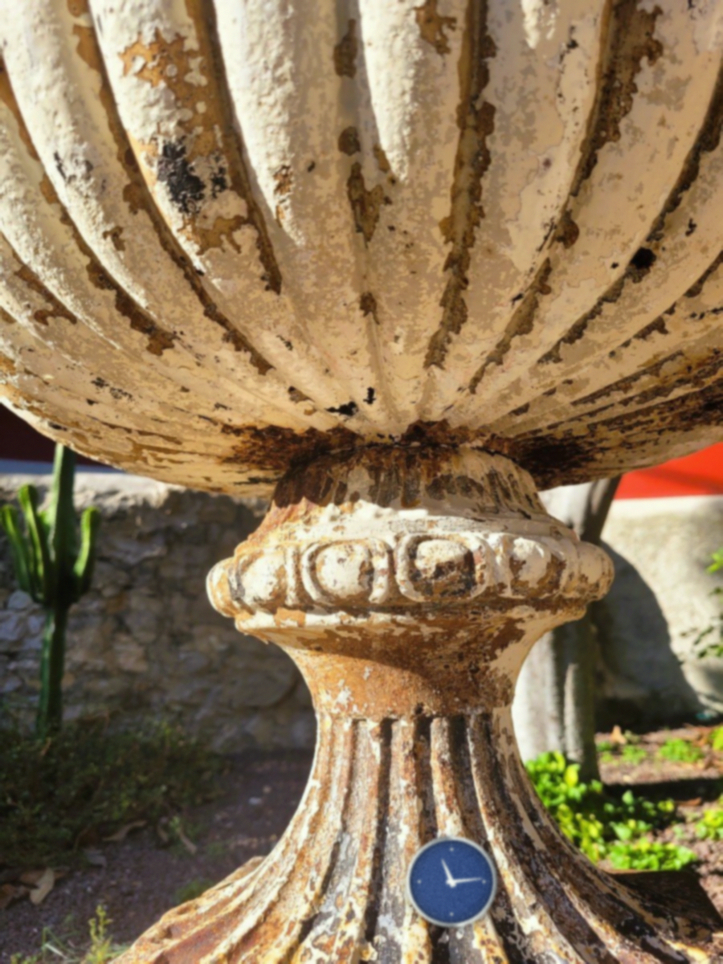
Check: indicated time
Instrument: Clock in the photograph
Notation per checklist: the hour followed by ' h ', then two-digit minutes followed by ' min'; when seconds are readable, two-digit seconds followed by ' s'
11 h 14 min
